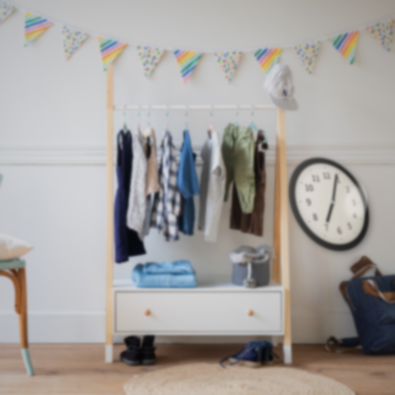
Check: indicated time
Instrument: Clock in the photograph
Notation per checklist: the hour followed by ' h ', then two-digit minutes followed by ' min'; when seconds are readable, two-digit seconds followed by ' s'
7 h 04 min
